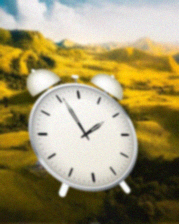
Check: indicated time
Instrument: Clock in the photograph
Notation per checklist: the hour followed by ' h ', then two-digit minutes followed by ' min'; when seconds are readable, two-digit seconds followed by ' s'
1 h 56 min
